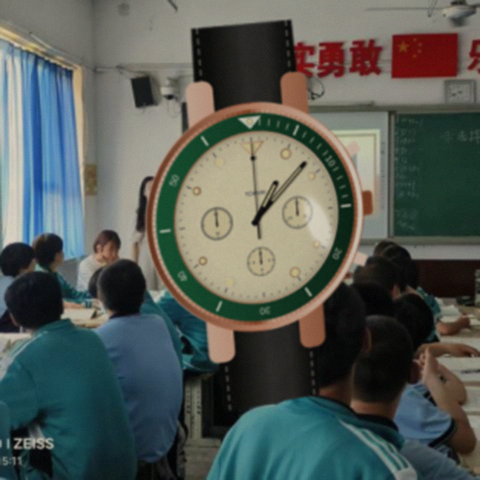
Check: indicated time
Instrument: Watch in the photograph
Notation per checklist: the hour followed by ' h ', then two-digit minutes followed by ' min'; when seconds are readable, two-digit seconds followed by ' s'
1 h 08 min
